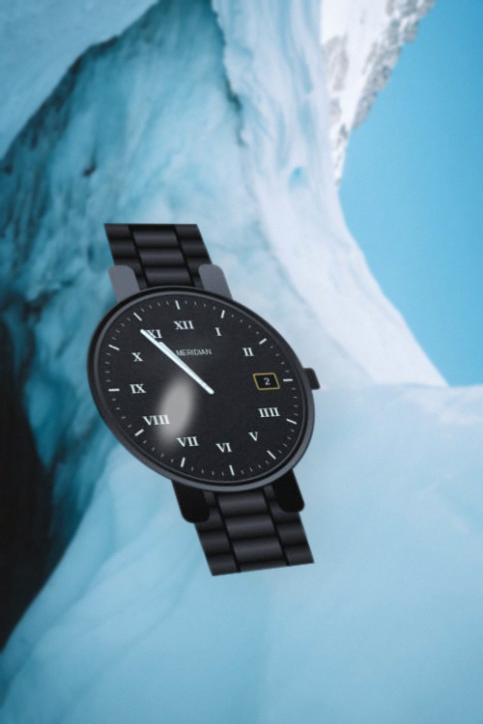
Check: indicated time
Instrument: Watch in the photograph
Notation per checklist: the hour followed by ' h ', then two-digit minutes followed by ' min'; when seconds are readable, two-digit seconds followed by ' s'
10 h 54 min
